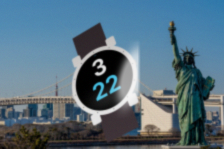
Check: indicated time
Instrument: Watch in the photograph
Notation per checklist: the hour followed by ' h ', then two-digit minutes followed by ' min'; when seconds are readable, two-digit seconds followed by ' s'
3 h 22 min
